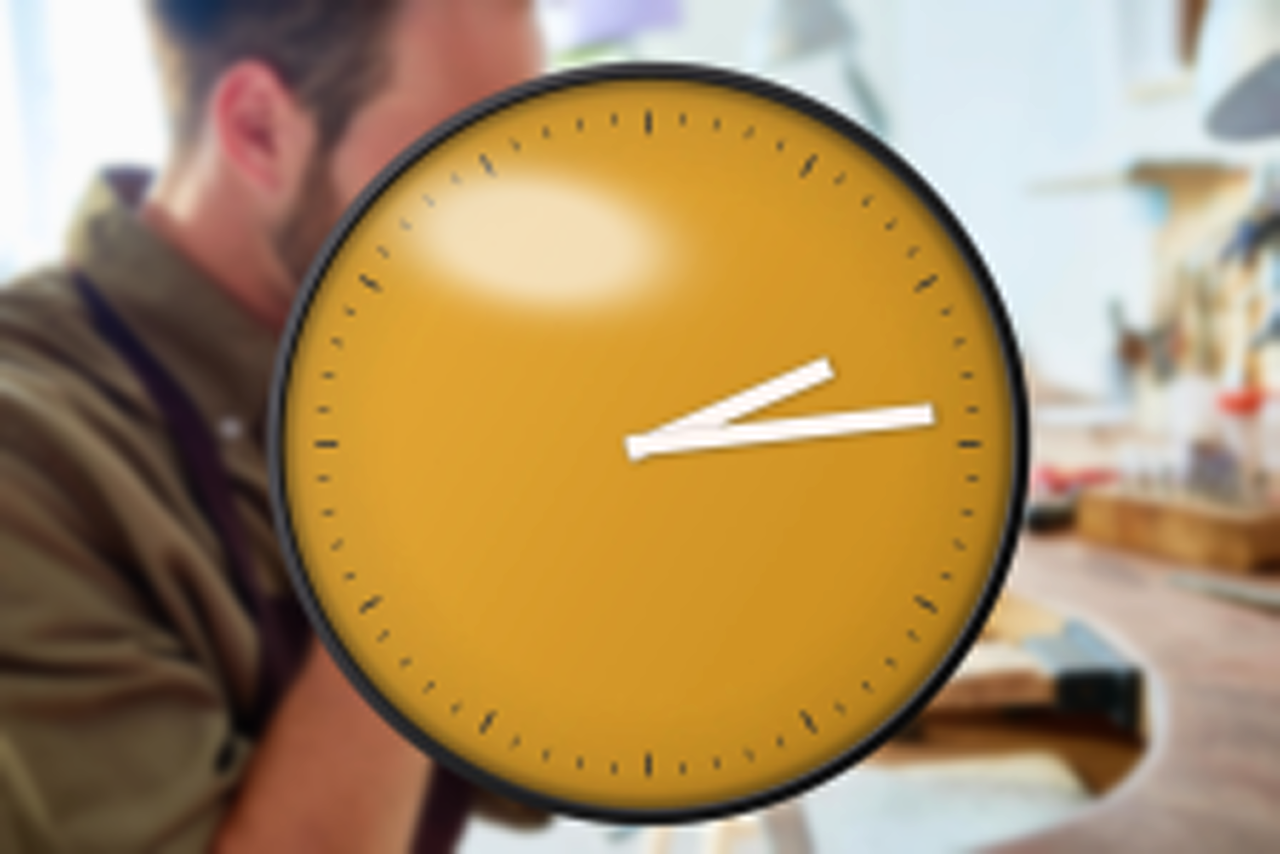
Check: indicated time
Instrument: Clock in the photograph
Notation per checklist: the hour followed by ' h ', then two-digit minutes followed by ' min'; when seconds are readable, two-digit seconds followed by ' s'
2 h 14 min
